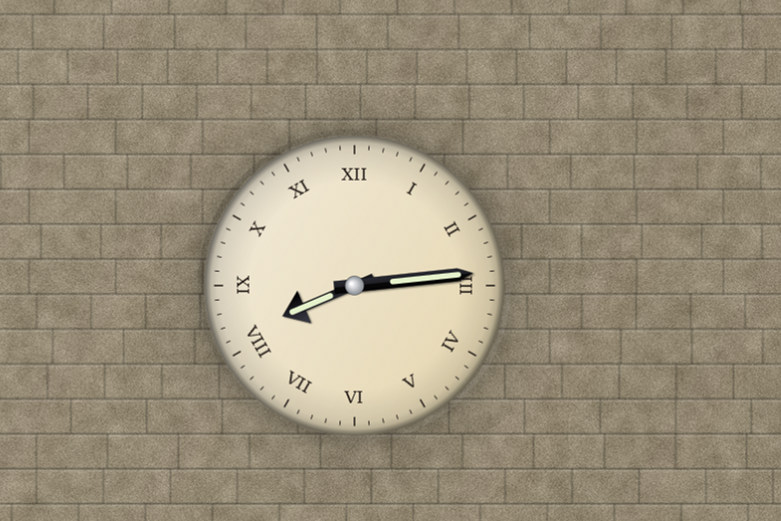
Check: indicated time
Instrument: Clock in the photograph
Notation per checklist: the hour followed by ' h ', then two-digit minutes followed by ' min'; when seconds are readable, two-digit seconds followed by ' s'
8 h 14 min
